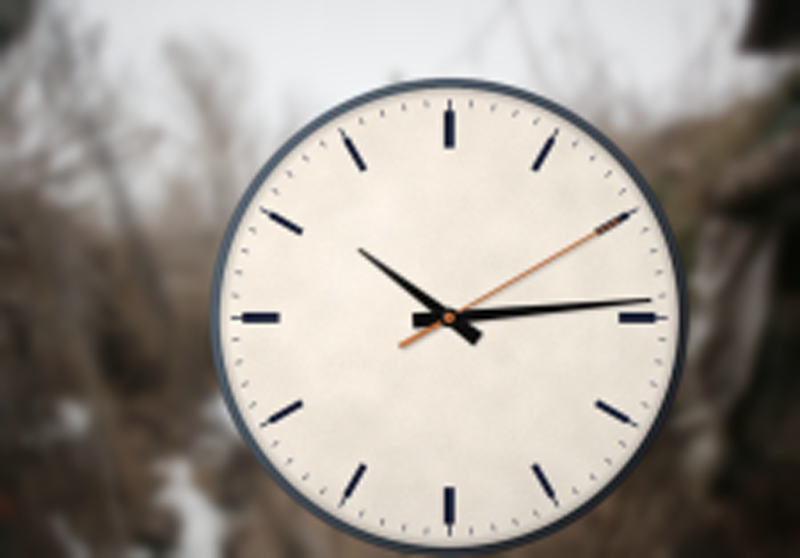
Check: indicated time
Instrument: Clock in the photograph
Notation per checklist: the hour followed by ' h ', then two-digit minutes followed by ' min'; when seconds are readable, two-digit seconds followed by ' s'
10 h 14 min 10 s
